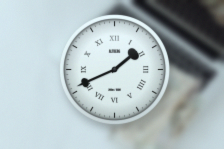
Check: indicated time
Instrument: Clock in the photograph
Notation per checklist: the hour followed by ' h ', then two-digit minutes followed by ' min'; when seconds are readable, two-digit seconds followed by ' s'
1 h 41 min
